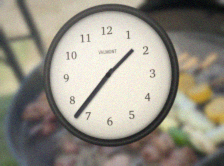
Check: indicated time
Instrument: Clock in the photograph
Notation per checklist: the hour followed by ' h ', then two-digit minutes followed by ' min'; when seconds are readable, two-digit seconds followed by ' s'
1 h 37 min
